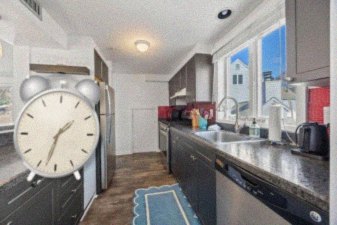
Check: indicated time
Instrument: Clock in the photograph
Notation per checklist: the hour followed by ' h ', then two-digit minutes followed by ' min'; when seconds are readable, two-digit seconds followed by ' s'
1 h 33 min
